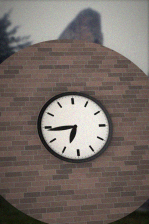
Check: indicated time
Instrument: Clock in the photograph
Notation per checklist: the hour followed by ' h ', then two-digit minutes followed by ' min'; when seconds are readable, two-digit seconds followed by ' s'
6 h 44 min
